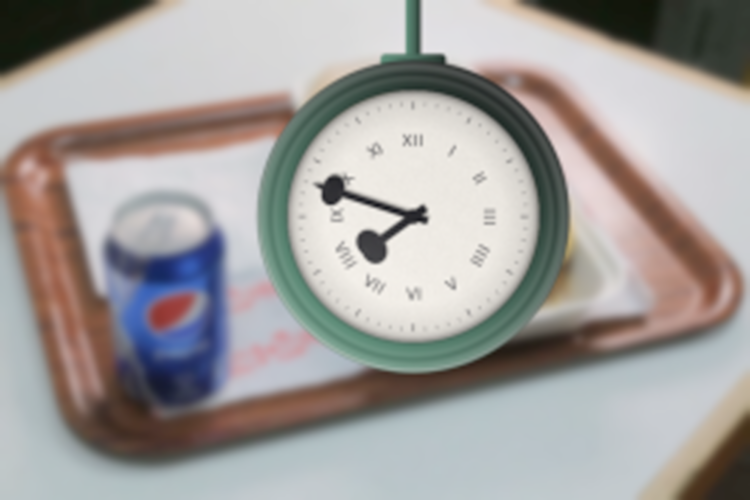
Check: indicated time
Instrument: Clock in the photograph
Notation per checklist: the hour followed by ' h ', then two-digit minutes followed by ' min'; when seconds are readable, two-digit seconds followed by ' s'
7 h 48 min
